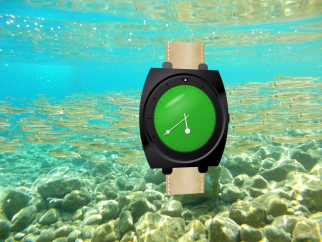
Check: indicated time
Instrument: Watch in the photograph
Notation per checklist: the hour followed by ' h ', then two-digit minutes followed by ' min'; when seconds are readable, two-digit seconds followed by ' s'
5 h 39 min
